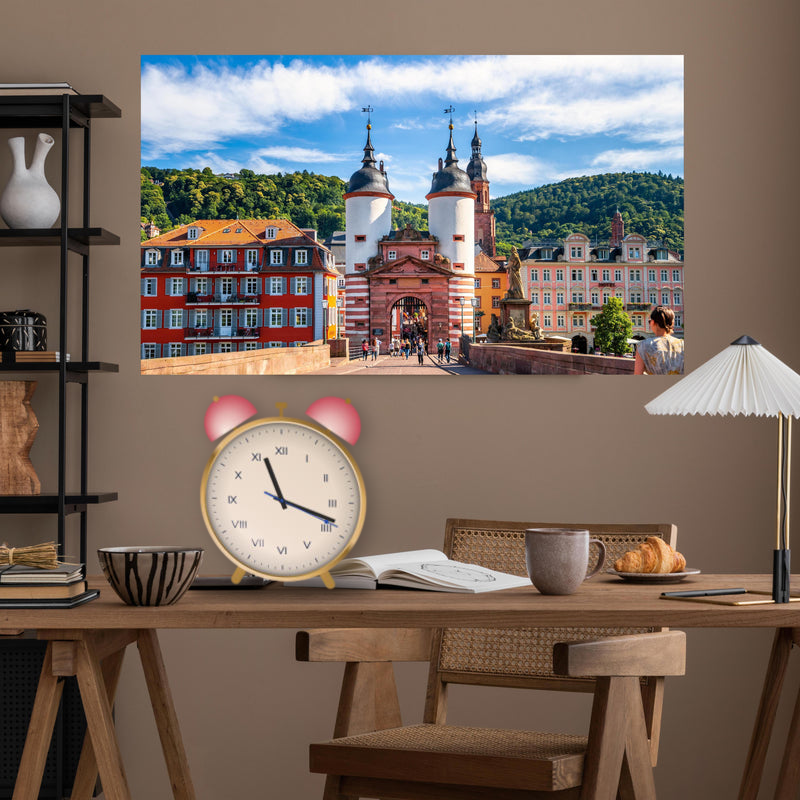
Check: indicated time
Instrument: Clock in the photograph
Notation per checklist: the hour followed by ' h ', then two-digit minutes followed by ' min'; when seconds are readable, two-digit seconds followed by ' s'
11 h 18 min 19 s
